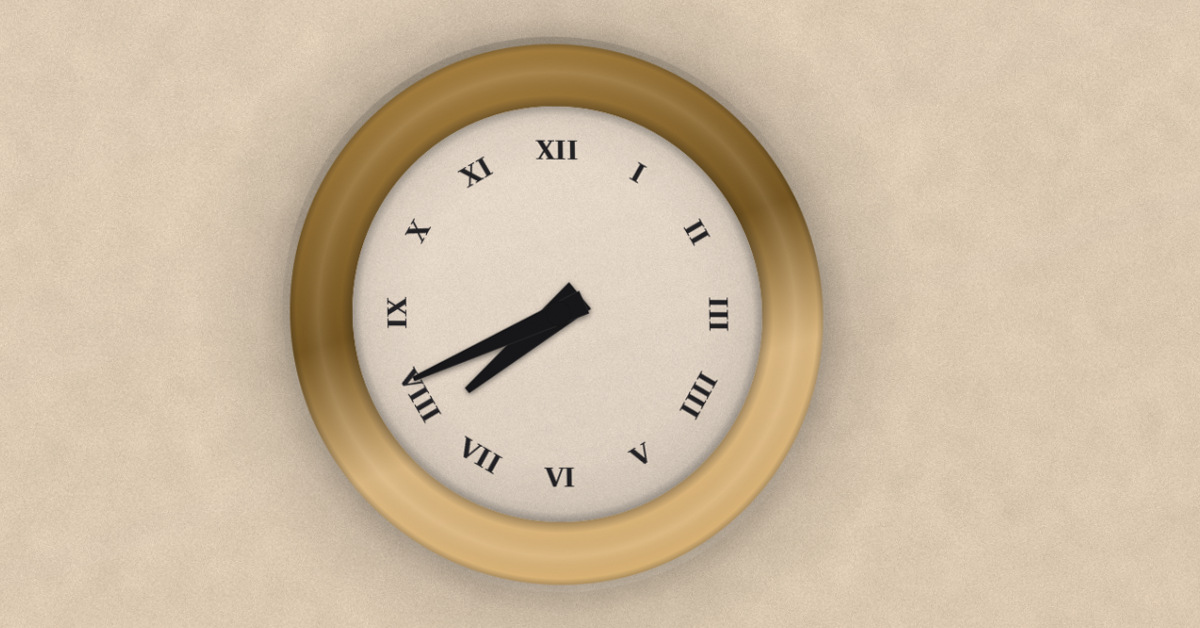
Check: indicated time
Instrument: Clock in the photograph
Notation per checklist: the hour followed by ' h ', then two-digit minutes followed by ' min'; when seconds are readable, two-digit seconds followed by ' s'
7 h 41 min
